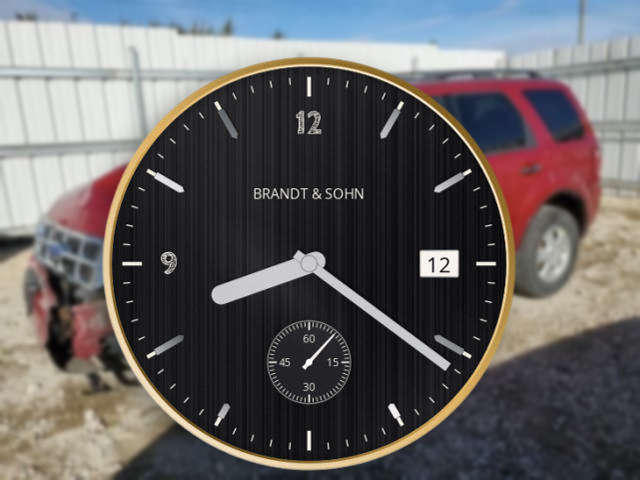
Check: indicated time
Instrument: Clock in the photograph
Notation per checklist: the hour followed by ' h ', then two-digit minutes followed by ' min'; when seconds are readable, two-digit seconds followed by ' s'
8 h 21 min 07 s
